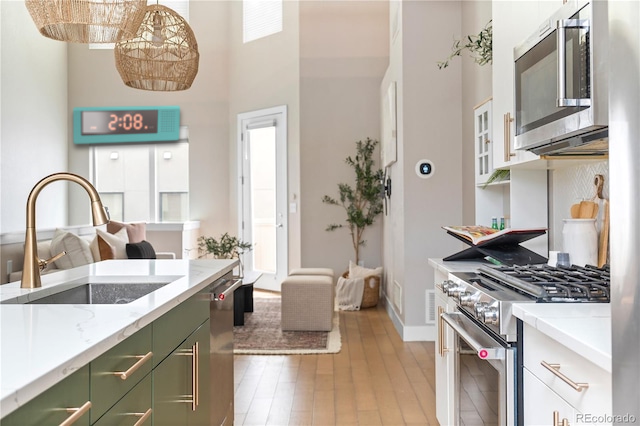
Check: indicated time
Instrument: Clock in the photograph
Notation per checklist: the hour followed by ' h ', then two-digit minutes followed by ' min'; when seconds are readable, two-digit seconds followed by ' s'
2 h 08 min
